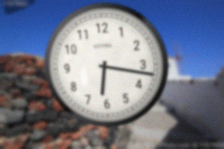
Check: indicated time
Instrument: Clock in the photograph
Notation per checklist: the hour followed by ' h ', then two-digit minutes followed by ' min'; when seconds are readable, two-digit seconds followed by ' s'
6 h 17 min
